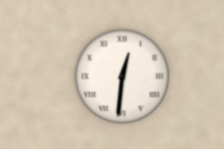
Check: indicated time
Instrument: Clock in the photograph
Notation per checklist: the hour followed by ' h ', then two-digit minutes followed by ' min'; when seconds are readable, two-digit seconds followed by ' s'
12 h 31 min
